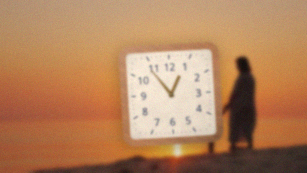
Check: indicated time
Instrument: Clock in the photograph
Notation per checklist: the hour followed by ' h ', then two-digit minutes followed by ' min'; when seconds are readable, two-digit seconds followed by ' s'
12 h 54 min
